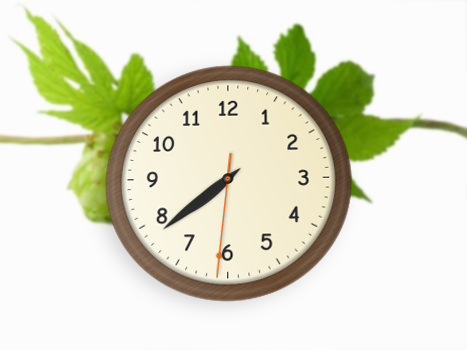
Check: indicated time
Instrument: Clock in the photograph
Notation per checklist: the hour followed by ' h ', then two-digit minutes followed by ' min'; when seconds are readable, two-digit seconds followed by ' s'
7 h 38 min 31 s
